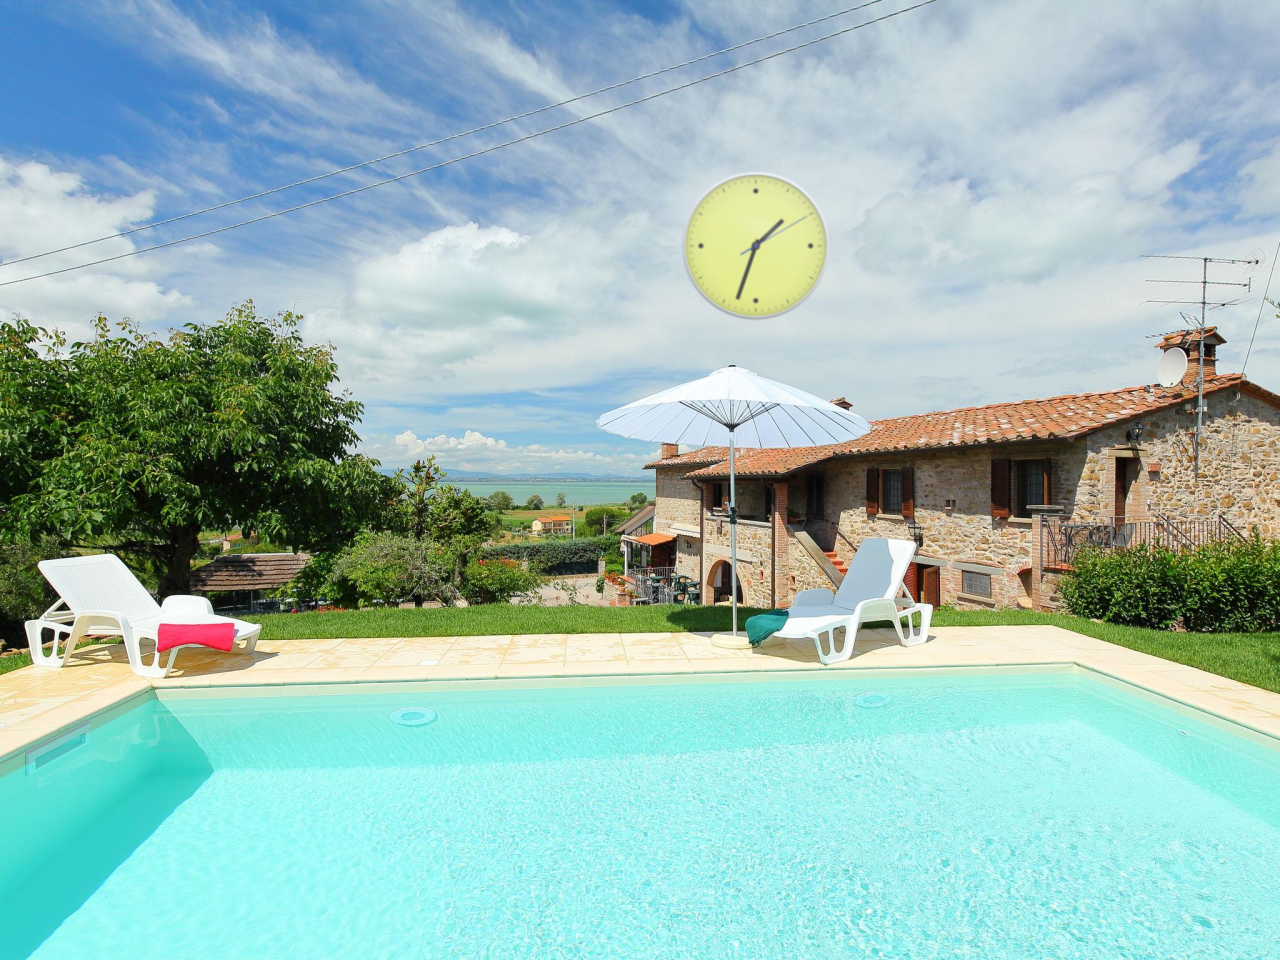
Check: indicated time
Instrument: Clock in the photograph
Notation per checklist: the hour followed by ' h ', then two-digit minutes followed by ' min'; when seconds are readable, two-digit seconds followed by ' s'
1 h 33 min 10 s
